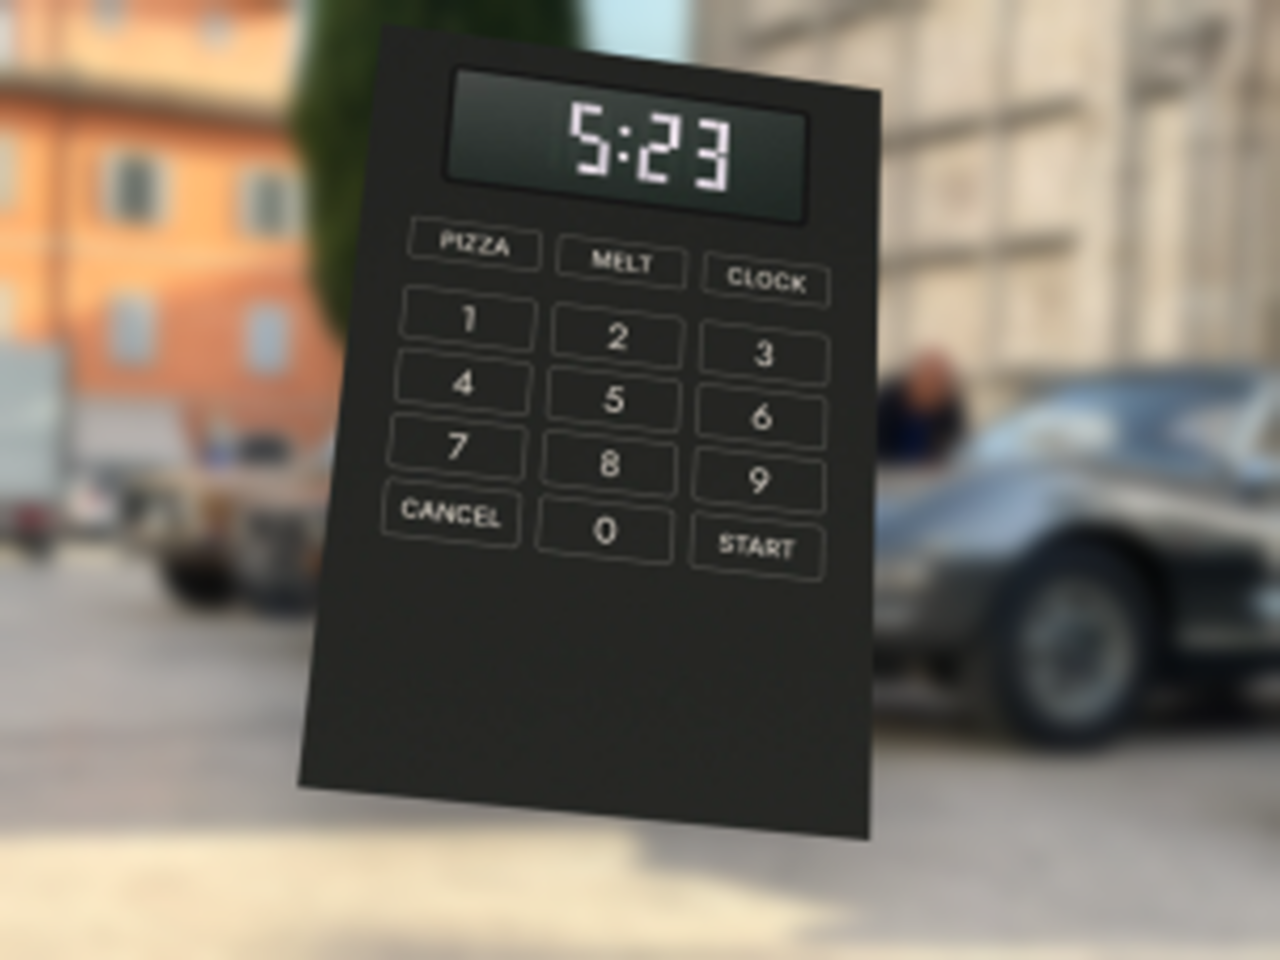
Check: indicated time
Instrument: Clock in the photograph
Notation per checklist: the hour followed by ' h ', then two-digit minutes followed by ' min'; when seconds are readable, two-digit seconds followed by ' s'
5 h 23 min
